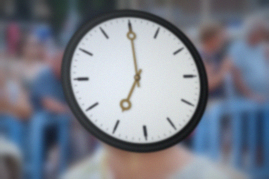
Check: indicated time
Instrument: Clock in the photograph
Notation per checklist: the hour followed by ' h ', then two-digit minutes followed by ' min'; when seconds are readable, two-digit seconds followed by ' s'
7 h 00 min
